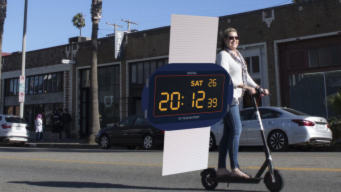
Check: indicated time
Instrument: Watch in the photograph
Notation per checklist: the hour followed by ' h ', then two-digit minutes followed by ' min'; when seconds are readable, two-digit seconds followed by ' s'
20 h 12 min
